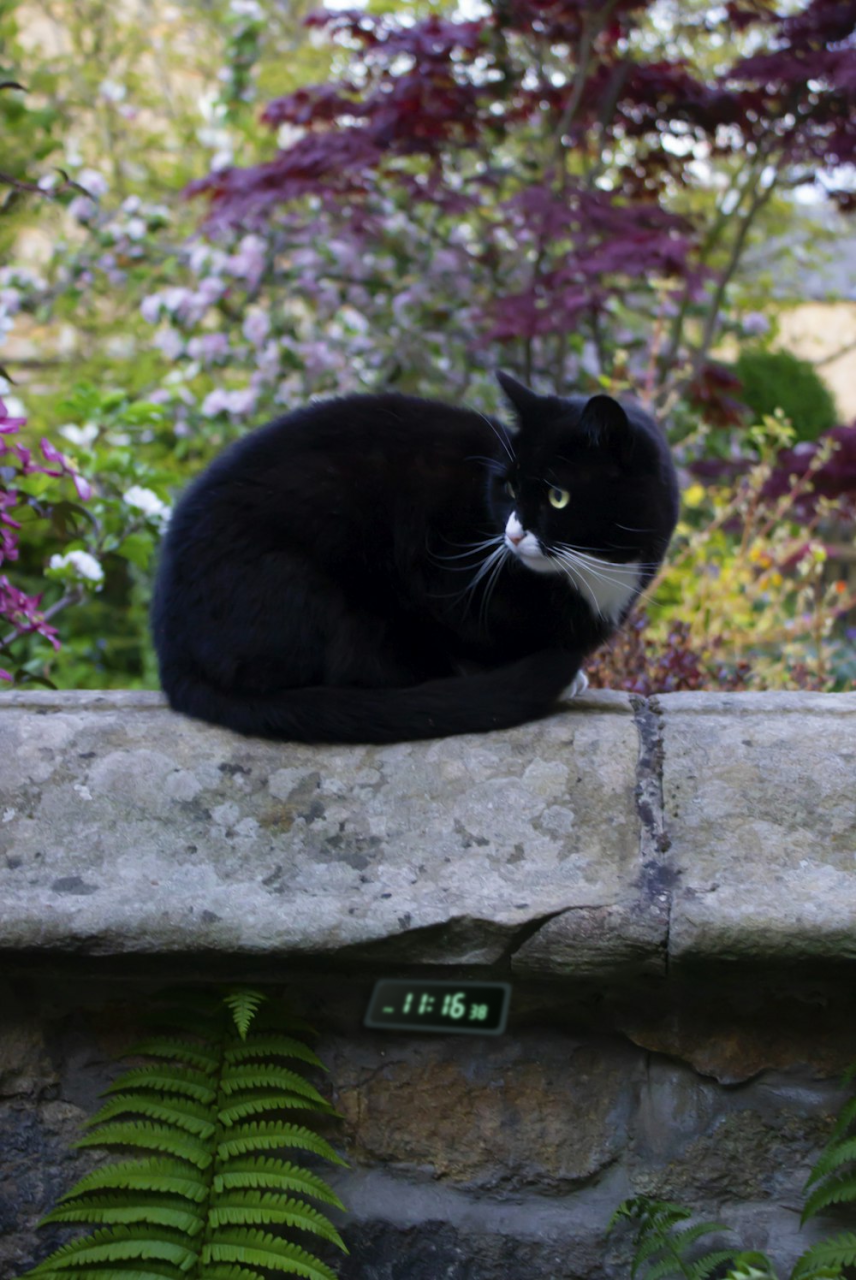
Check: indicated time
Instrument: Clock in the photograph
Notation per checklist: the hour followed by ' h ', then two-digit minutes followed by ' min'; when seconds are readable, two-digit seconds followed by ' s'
11 h 16 min 38 s
